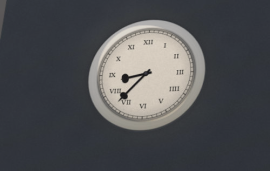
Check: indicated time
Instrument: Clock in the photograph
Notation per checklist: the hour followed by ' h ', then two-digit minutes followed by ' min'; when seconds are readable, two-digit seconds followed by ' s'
8 h 37 min
